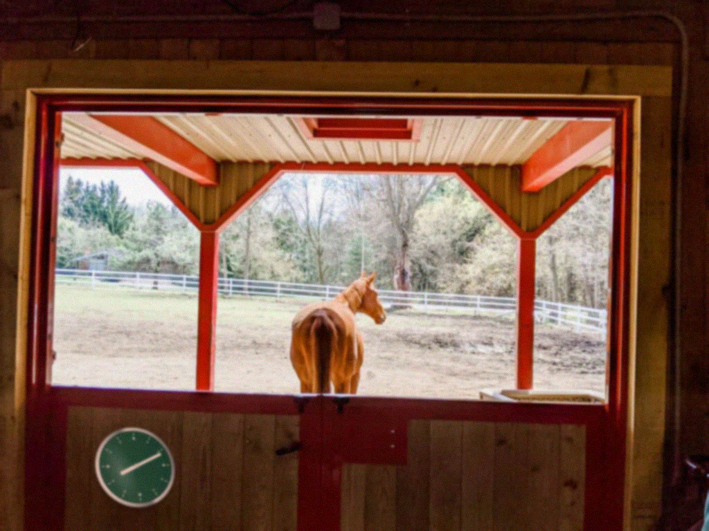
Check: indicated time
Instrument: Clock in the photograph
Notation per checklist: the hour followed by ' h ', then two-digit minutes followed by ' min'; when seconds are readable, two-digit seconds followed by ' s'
8 h 11 min
